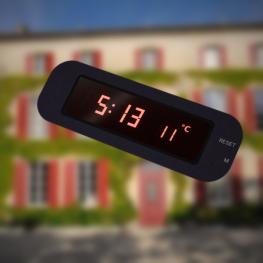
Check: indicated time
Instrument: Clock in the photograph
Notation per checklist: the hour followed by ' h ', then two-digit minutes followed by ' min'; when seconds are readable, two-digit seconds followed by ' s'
5 h 13 min
